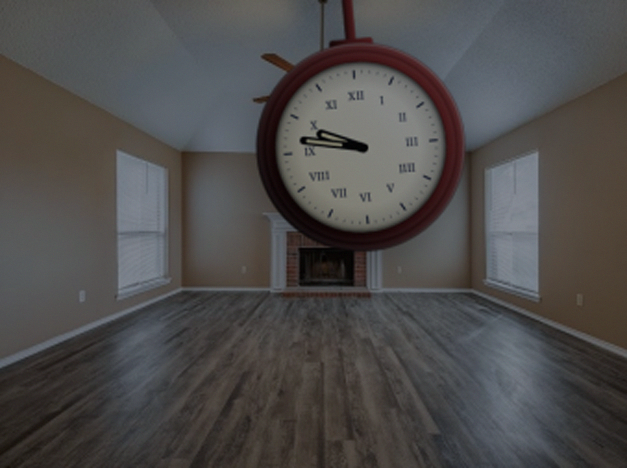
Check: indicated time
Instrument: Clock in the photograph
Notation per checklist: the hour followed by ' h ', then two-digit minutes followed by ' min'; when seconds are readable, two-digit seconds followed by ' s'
9 h 47 min
